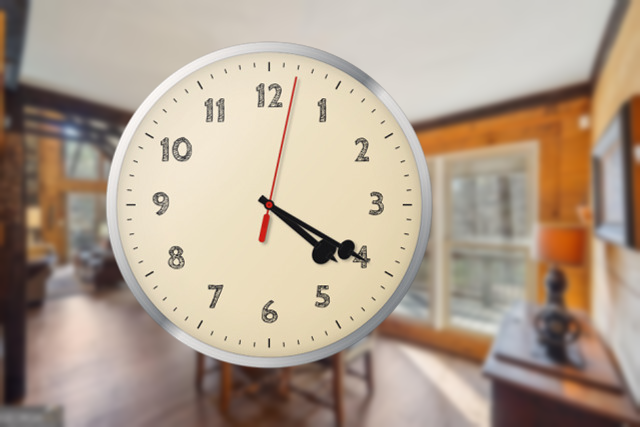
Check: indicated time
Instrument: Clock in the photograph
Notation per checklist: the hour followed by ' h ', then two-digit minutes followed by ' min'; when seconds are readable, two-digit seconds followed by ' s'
4 h 20 min 02 s
